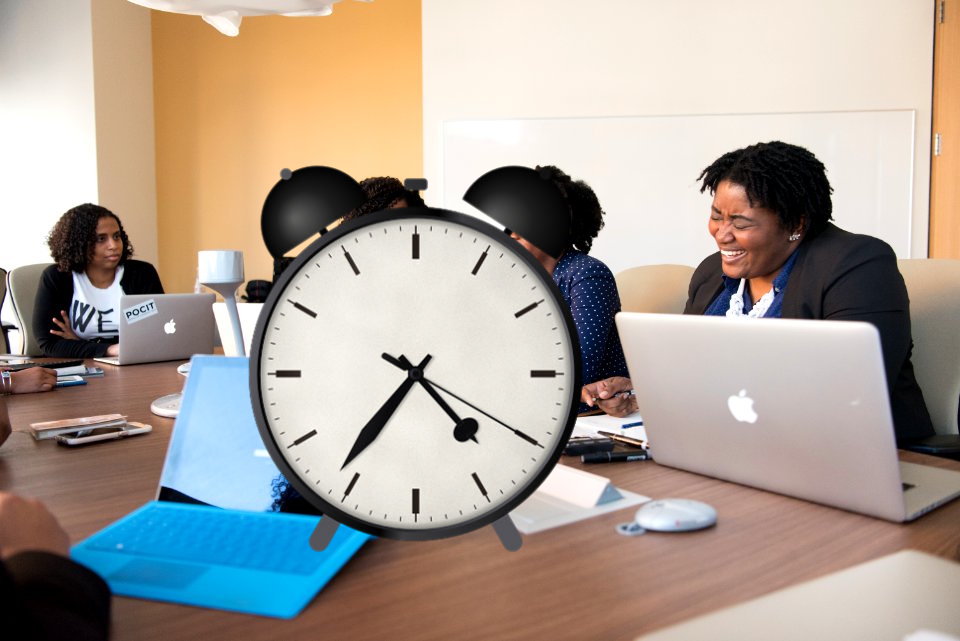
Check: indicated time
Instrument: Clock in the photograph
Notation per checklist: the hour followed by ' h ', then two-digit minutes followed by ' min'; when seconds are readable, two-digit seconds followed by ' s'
4 h 36 min 20 s
